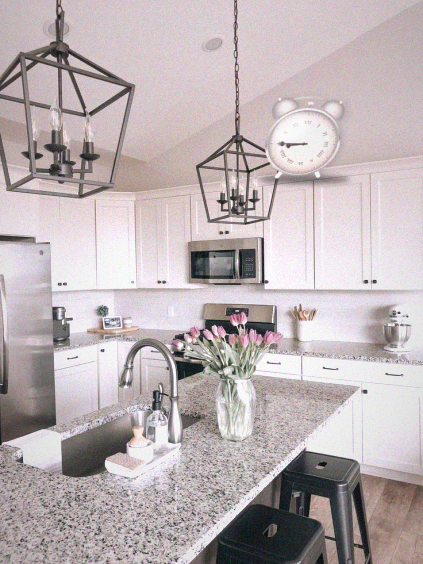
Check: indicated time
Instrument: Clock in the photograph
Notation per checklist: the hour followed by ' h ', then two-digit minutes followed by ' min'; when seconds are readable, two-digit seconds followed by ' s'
8 h 45 min
